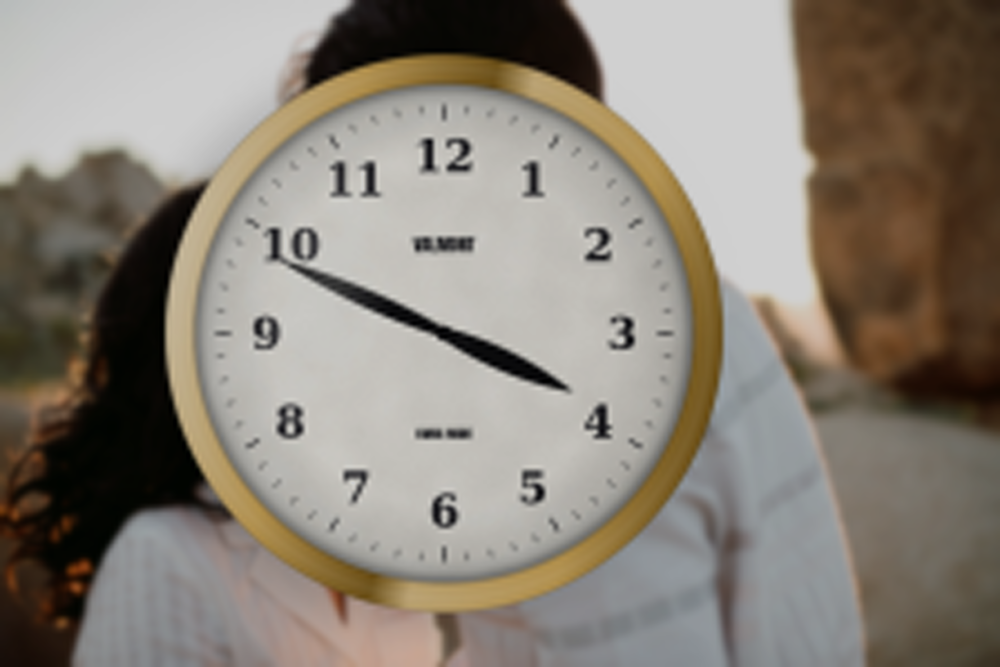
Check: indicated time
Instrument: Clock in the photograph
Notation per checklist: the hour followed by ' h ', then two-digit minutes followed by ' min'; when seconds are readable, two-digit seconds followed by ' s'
3 h 49 min
